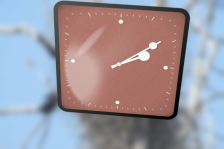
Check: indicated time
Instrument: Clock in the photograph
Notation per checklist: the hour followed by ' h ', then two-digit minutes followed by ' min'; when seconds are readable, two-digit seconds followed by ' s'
2 h 09 min
